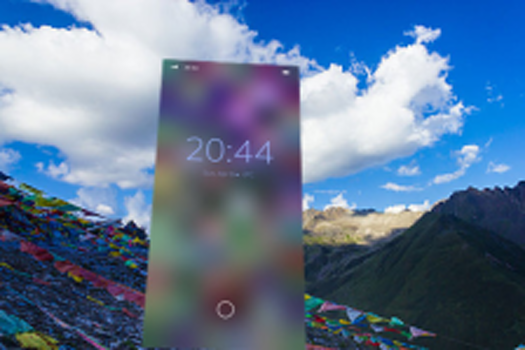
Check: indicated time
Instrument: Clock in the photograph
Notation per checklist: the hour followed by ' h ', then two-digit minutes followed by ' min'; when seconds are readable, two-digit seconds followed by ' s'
20 h 44 min
